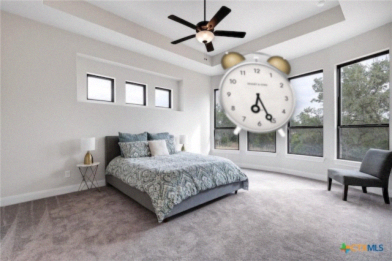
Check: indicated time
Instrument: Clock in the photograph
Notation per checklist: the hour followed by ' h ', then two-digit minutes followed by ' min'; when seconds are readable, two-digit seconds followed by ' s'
6 h 26 min
